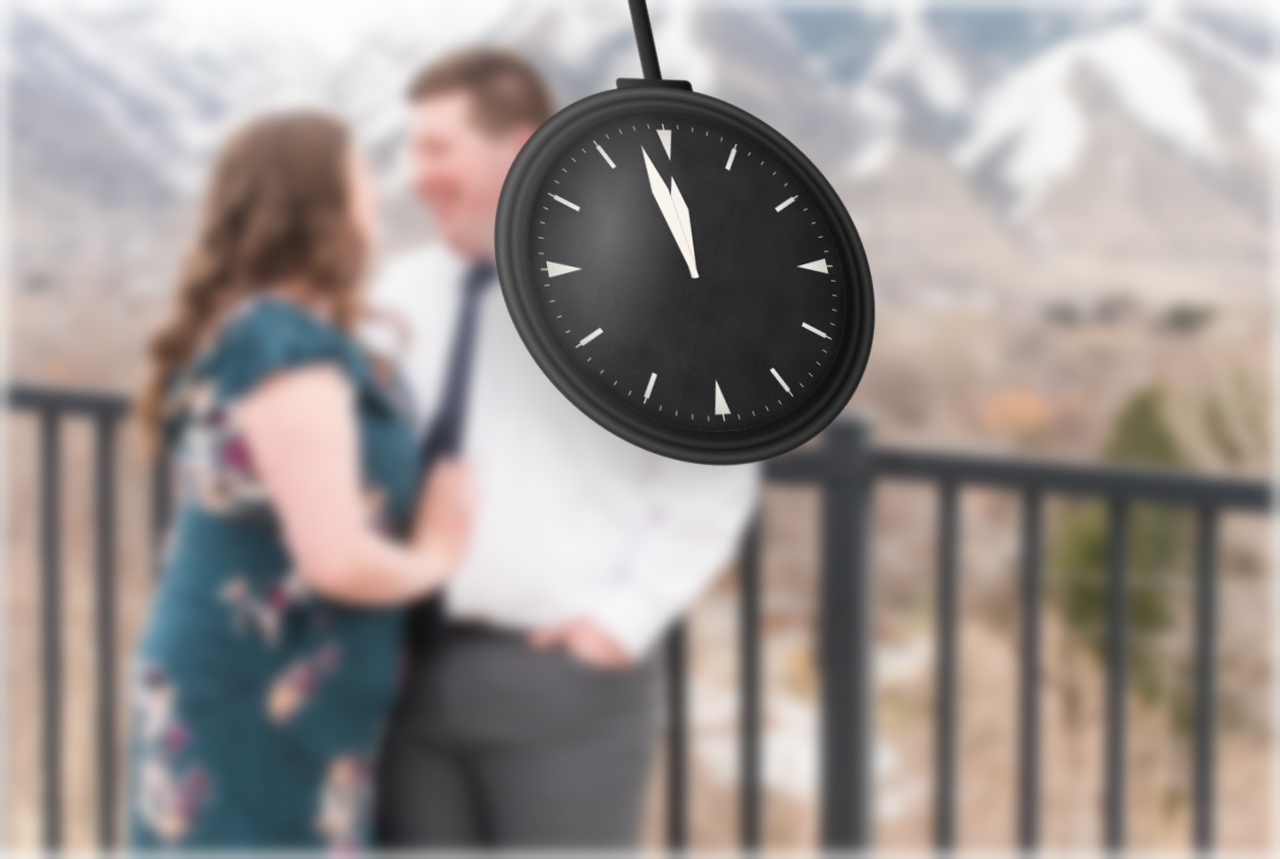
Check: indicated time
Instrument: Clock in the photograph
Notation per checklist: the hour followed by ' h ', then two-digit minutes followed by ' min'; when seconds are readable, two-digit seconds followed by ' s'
11 h 58 min
